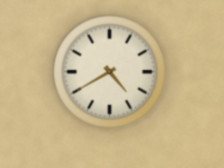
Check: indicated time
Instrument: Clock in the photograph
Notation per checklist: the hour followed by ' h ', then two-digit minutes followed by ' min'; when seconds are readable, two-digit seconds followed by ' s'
4 h 40 min
